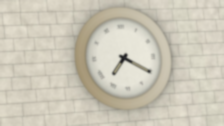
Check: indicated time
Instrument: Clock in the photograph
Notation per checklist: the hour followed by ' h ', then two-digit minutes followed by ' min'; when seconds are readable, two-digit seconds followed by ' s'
7 h 20 min
